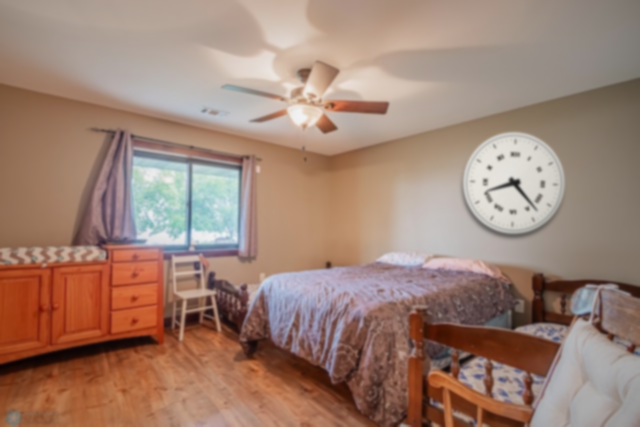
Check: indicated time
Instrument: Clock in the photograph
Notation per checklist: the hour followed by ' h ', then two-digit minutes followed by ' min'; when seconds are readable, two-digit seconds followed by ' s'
8 h 23 min
